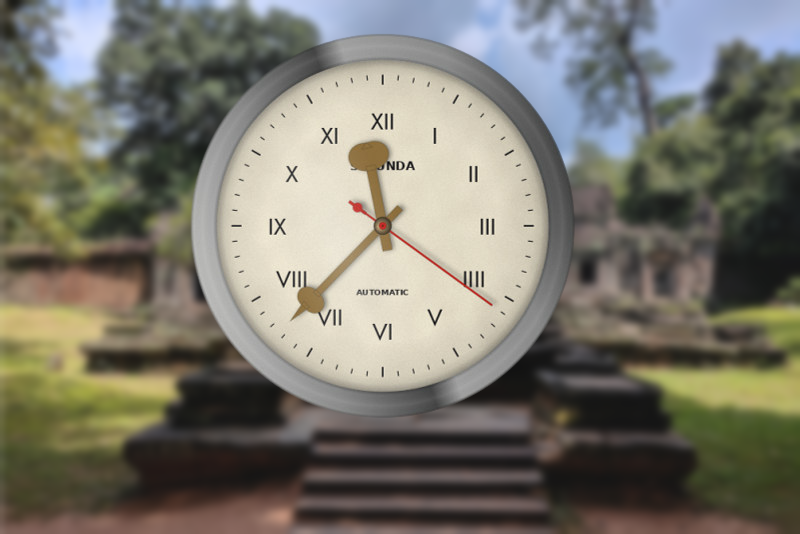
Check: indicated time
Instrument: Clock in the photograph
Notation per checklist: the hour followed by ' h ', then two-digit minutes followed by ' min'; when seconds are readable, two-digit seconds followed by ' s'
11 h 37 min 21 s
